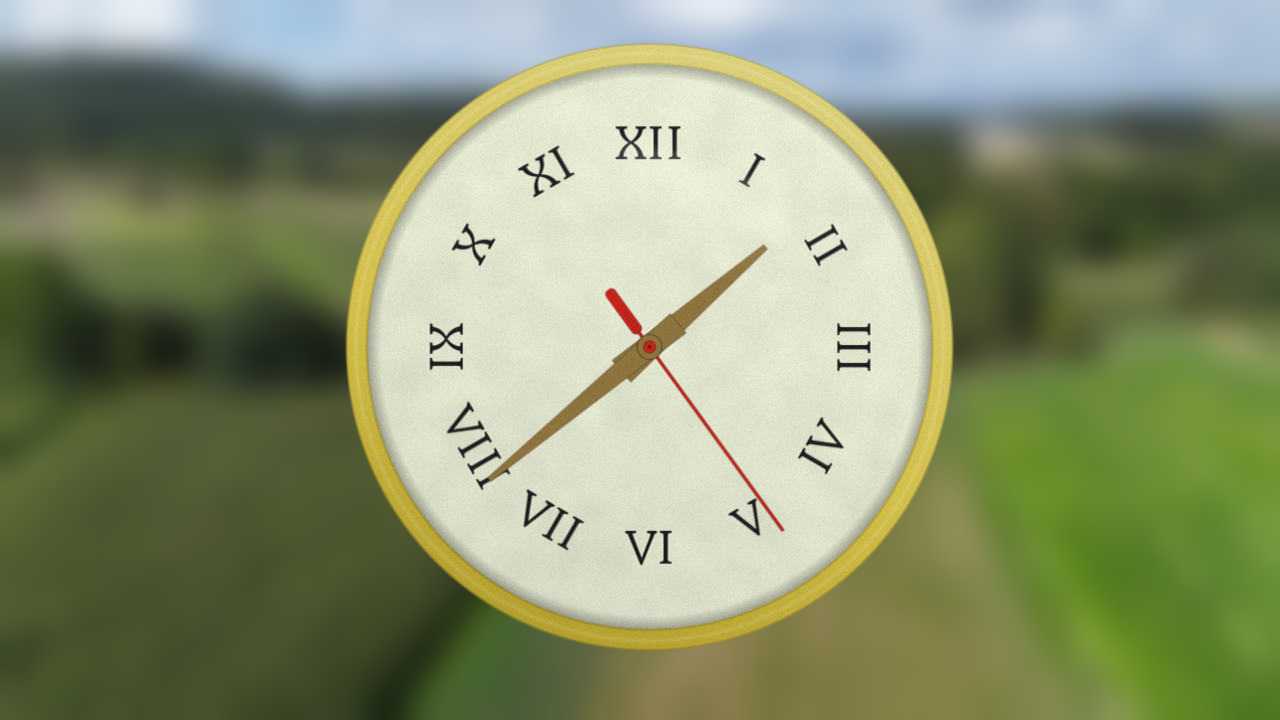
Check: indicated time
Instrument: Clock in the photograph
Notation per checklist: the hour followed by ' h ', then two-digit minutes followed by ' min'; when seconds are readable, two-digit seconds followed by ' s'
1 h 38 min 24 s
